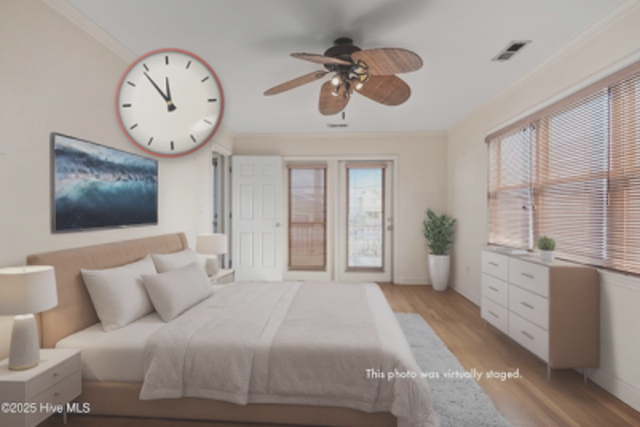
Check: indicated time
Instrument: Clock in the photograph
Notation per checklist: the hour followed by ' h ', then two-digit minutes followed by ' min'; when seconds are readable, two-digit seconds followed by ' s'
11 h 54 min
